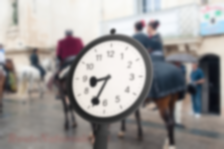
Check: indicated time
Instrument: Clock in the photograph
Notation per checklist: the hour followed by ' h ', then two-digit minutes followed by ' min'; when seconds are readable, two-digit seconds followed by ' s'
8 h 34 min
